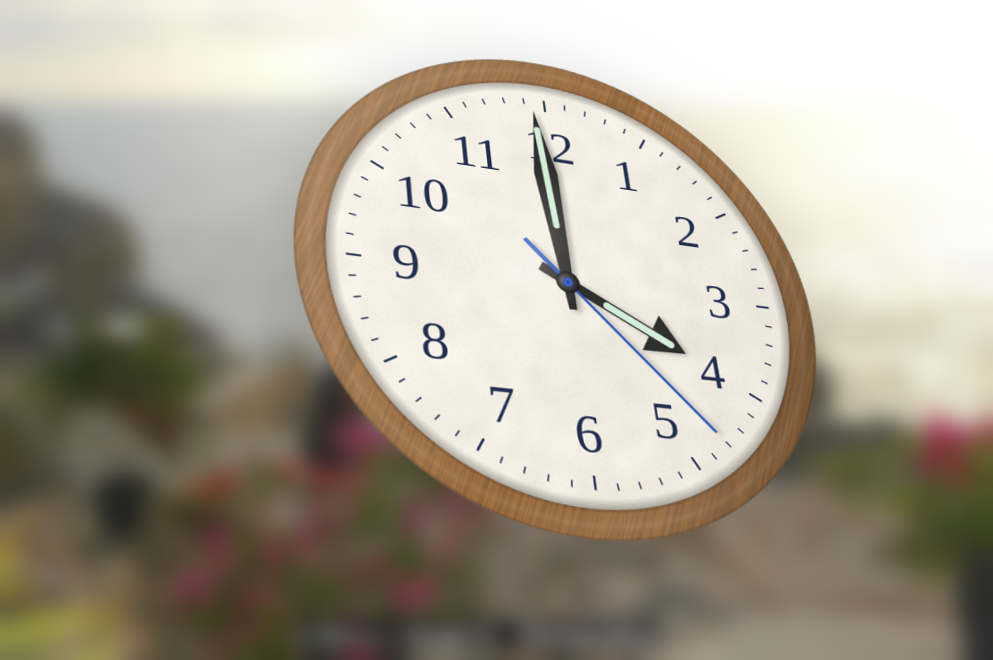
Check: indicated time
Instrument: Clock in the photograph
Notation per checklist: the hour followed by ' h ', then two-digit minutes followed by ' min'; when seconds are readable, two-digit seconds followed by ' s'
3 h 59 min 23 s
